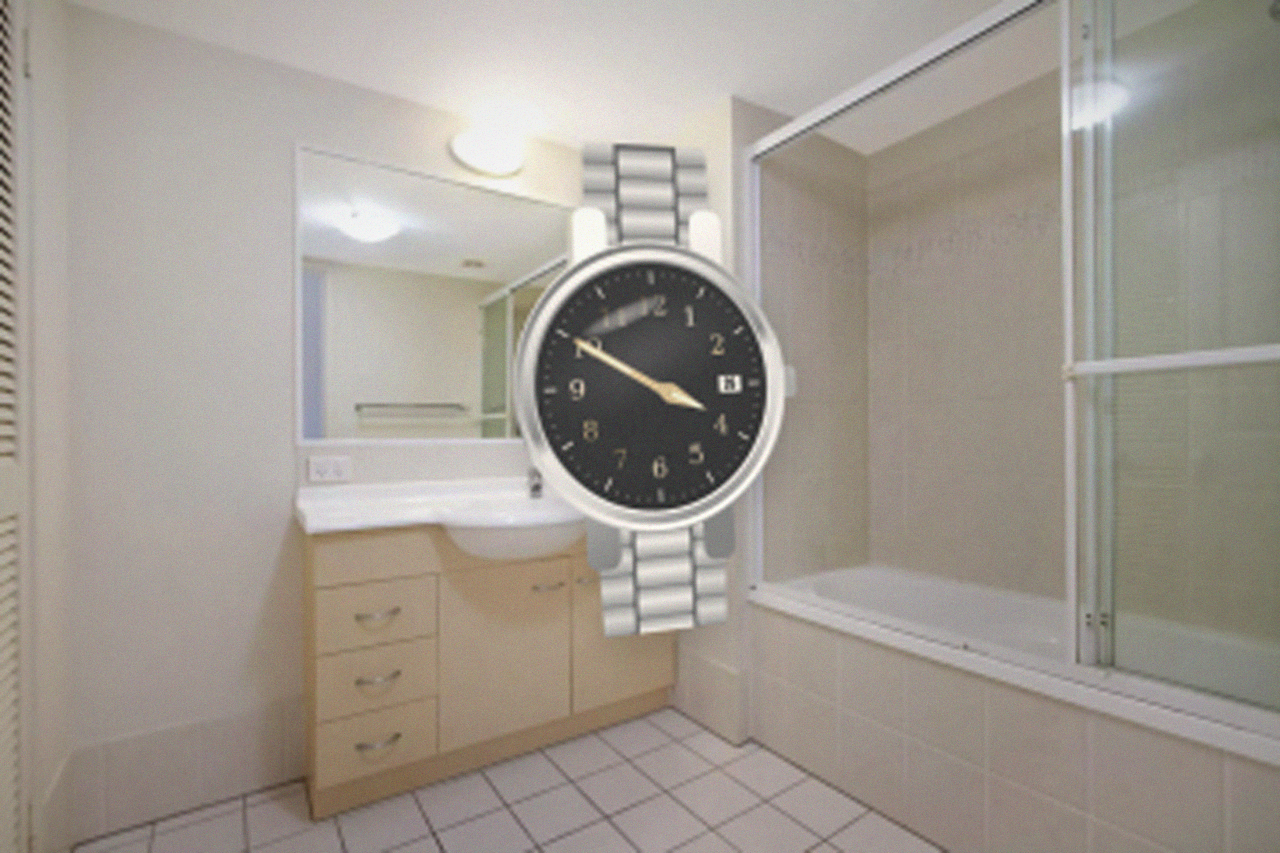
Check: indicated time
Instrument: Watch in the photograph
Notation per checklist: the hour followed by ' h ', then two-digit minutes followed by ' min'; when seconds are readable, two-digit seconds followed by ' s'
3 h 50 min
